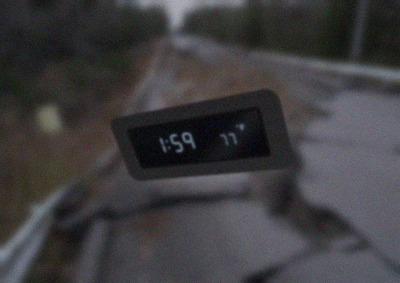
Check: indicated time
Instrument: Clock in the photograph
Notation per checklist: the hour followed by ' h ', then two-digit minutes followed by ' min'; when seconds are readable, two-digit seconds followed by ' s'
1 h 59 min
